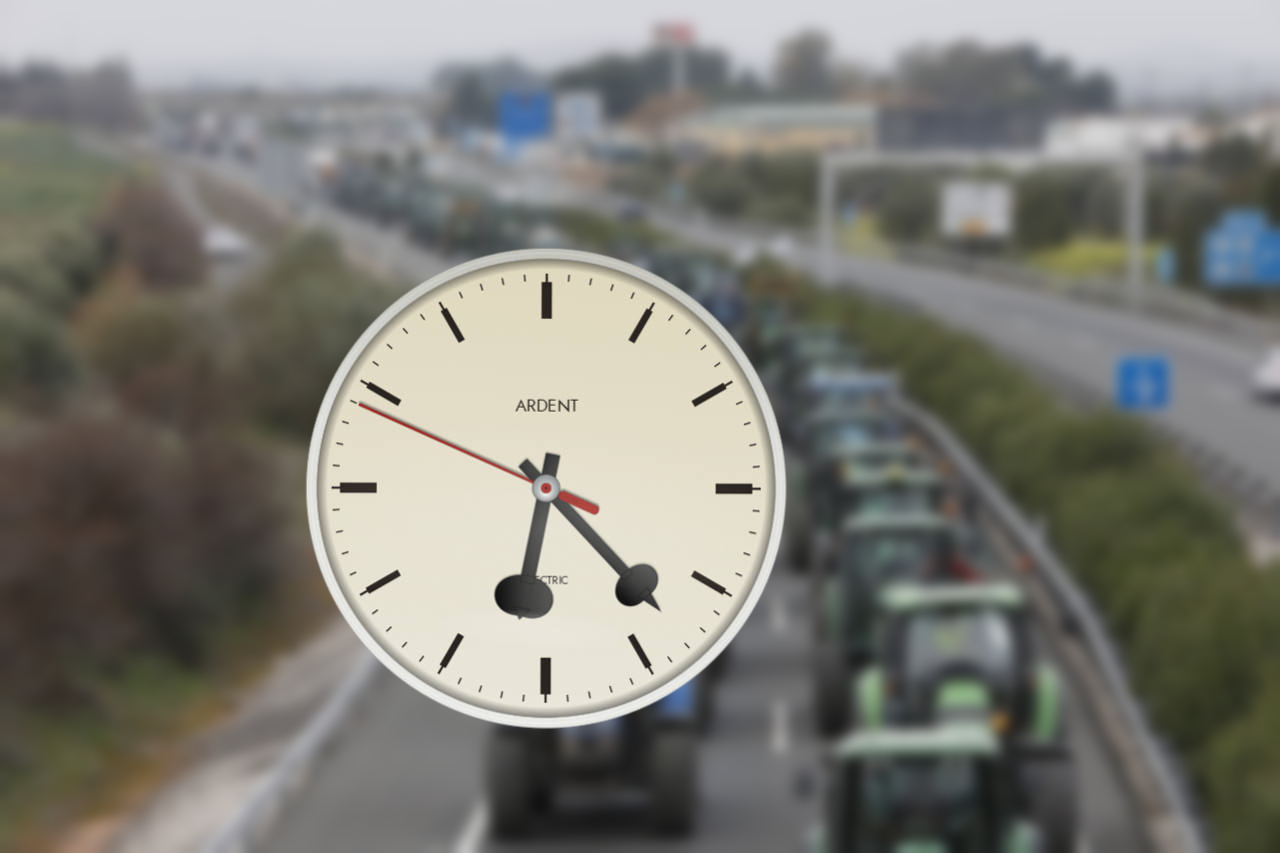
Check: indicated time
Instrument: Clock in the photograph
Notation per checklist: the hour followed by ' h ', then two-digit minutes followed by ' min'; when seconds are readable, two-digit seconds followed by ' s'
6 h 22 min 49 s
